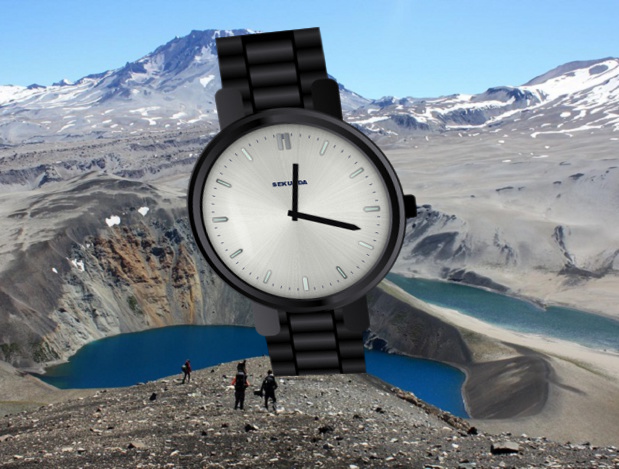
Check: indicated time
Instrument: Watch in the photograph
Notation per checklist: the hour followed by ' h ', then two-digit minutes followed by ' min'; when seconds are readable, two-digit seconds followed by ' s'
12 h 18 min
